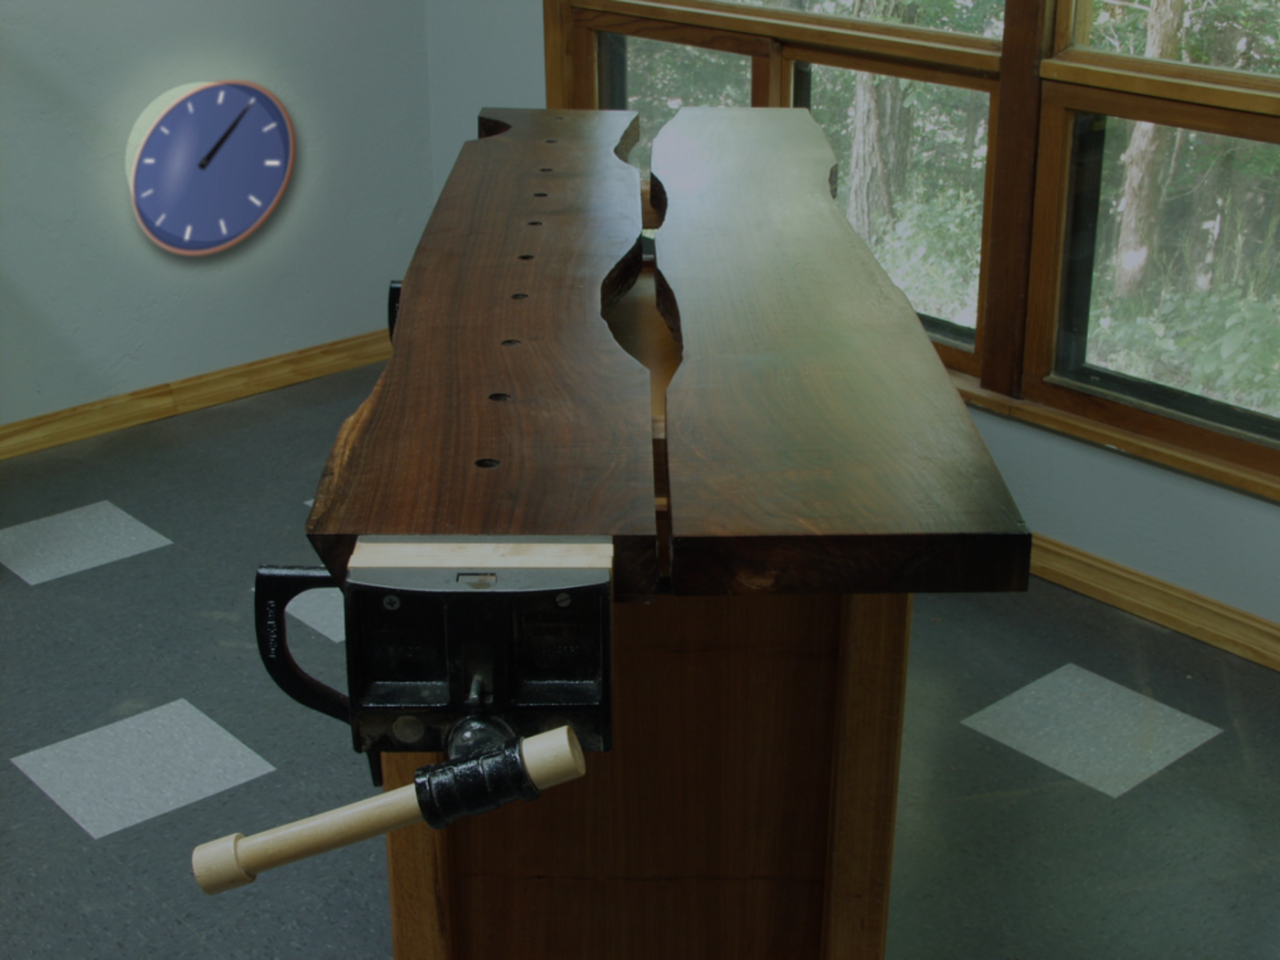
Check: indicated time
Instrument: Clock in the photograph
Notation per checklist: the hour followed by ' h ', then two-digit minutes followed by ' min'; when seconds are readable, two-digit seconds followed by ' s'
1 h 05 min
